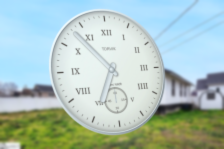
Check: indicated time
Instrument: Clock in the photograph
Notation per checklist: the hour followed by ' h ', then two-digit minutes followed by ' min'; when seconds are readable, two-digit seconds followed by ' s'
6 h 53 min
